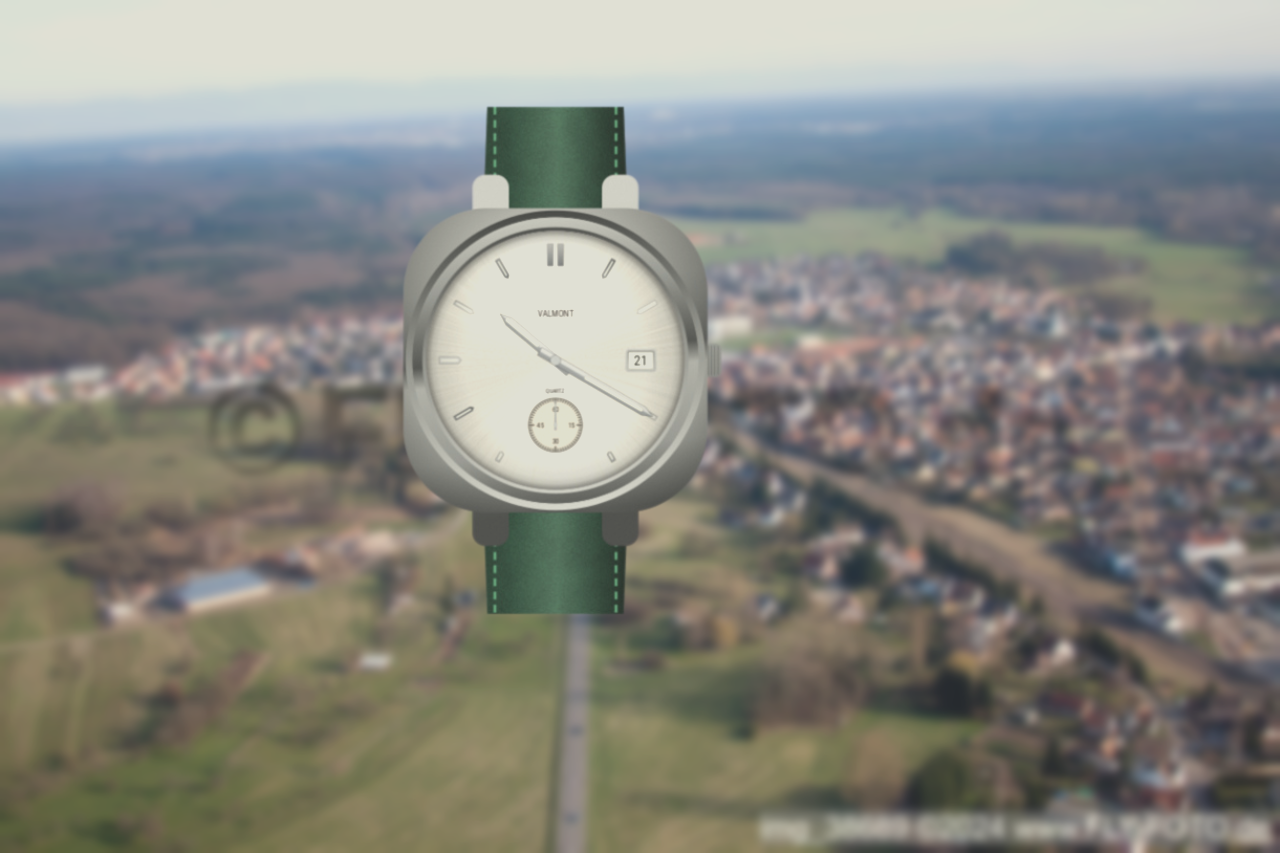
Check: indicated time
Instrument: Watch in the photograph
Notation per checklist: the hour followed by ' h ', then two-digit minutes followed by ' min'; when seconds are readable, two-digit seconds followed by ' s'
10 h 20 min
